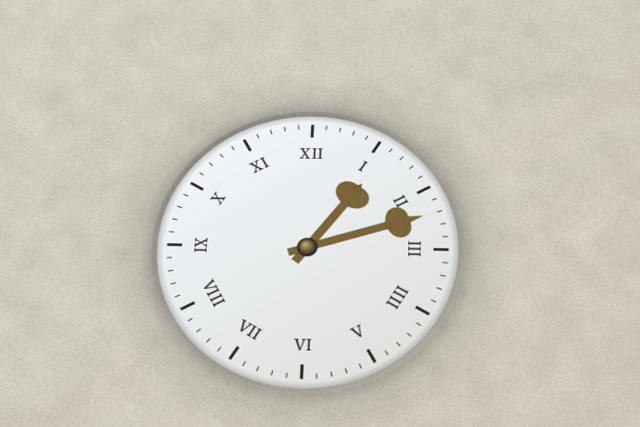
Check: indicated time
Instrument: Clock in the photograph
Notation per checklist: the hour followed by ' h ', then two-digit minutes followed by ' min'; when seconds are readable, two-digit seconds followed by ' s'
1 h 12 min
